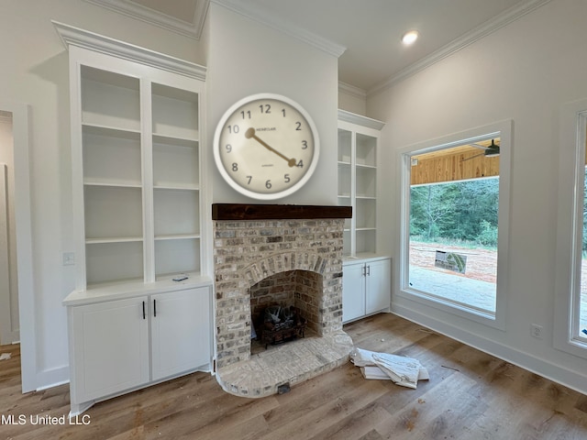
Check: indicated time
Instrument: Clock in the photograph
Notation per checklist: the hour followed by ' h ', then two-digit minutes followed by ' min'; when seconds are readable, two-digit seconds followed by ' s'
10 h 21 min
